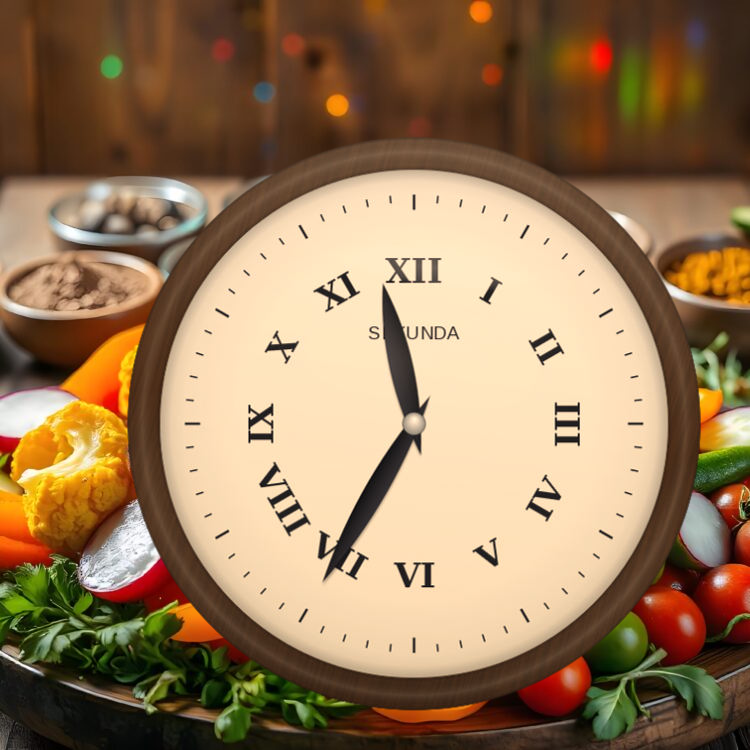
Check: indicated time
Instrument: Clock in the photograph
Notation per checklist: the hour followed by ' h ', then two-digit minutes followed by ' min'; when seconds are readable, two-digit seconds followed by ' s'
11 h 35 min
